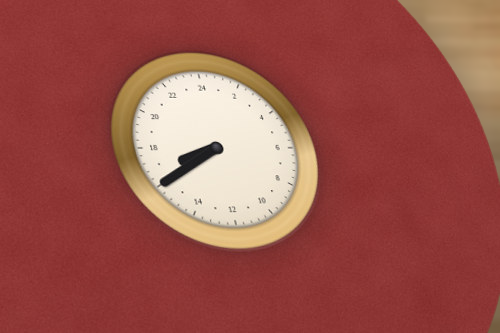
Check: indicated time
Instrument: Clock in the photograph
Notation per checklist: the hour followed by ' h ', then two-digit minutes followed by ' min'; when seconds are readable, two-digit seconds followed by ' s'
16 h 40 min
